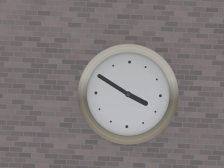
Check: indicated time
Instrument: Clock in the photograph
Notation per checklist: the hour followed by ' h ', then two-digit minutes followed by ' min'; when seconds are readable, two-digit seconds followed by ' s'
3 h 50 min
